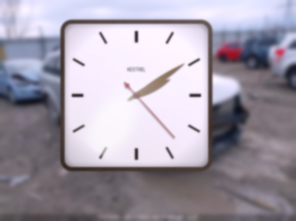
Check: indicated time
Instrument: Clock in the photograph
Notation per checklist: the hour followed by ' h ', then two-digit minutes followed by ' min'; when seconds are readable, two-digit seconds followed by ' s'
2 h 09 min 23 s
